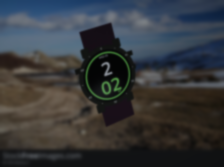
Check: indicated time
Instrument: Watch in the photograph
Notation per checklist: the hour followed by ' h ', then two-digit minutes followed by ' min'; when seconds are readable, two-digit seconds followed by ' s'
2 h 02 min
